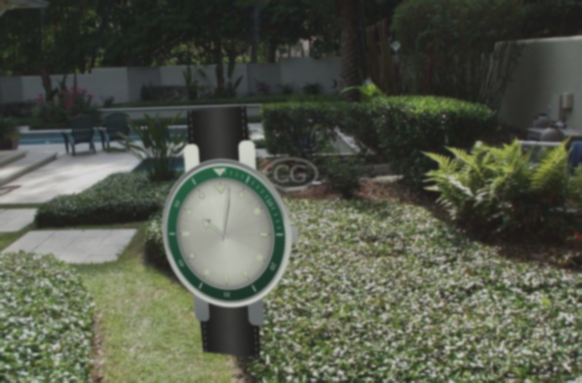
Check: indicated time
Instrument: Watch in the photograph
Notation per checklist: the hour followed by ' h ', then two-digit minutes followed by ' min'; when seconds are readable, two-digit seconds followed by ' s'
10 h 02 min
